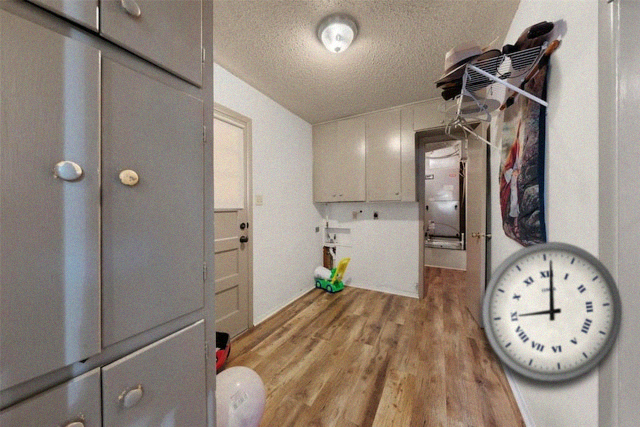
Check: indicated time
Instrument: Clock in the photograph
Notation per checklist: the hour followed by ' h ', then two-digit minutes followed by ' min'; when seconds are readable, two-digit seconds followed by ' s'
9 h 01 min
